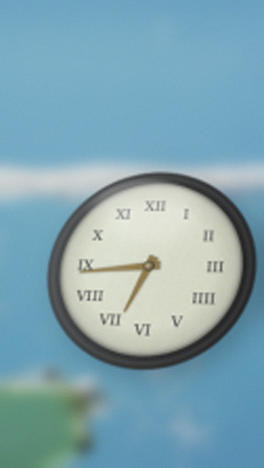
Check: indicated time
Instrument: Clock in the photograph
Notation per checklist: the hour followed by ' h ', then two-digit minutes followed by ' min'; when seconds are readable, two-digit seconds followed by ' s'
6 h 44 min
